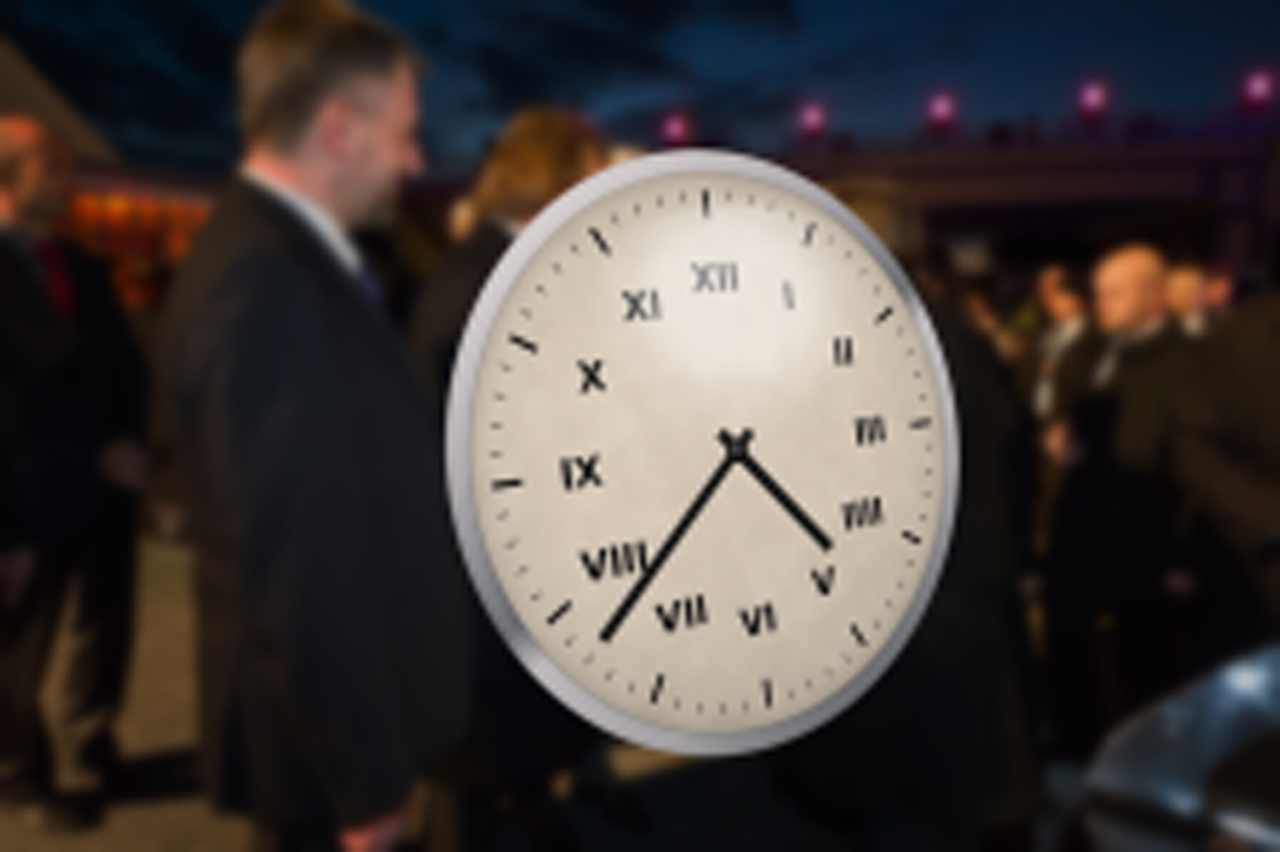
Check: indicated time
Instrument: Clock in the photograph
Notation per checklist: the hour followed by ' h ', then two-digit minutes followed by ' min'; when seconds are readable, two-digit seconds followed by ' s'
4 h 38 min
